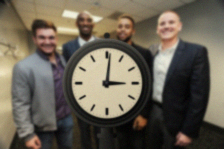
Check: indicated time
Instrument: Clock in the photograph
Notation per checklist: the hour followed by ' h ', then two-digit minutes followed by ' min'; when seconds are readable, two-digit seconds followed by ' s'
3 h 01 min
